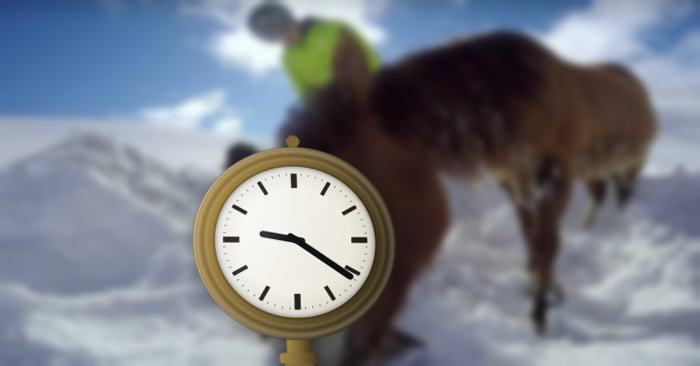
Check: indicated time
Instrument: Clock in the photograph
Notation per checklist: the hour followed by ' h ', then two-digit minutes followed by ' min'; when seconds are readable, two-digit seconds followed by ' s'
9 h 21 min
